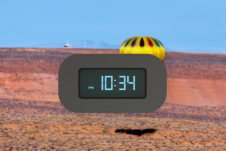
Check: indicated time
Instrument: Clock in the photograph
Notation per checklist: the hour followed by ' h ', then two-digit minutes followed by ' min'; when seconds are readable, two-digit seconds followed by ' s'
10 h 34 min
